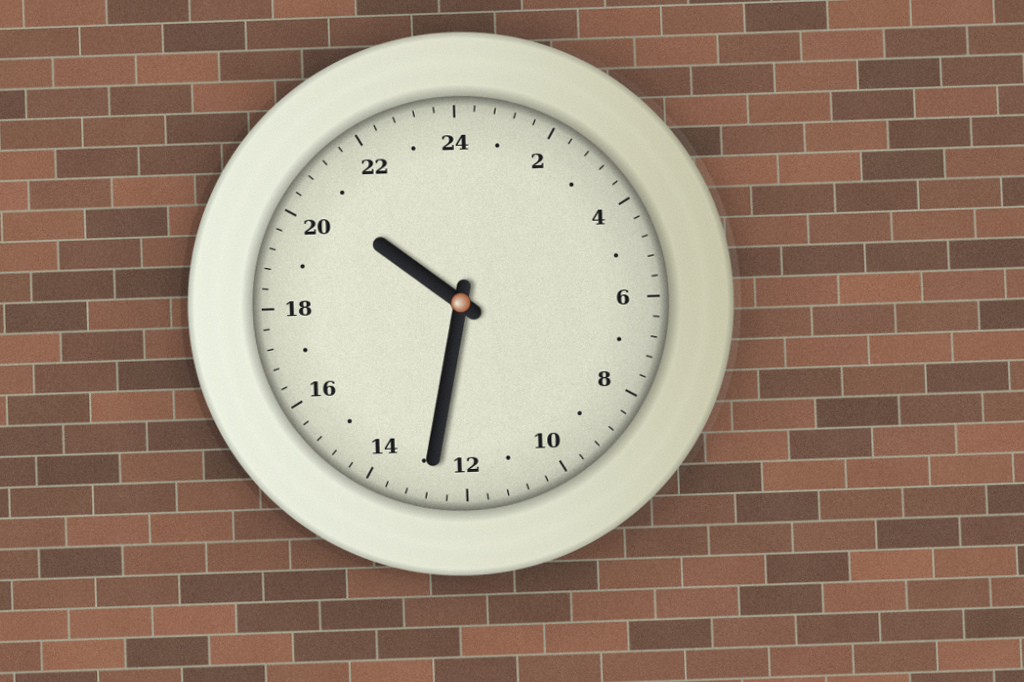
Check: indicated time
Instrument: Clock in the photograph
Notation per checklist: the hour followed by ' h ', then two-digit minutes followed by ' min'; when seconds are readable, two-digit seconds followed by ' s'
20 h 32 min
